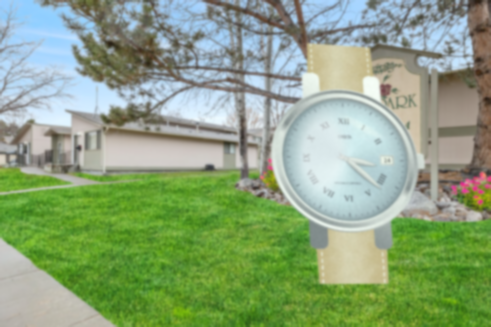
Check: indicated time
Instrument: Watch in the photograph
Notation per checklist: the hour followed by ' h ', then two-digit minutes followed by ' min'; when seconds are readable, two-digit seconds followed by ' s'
3 h 22 min
